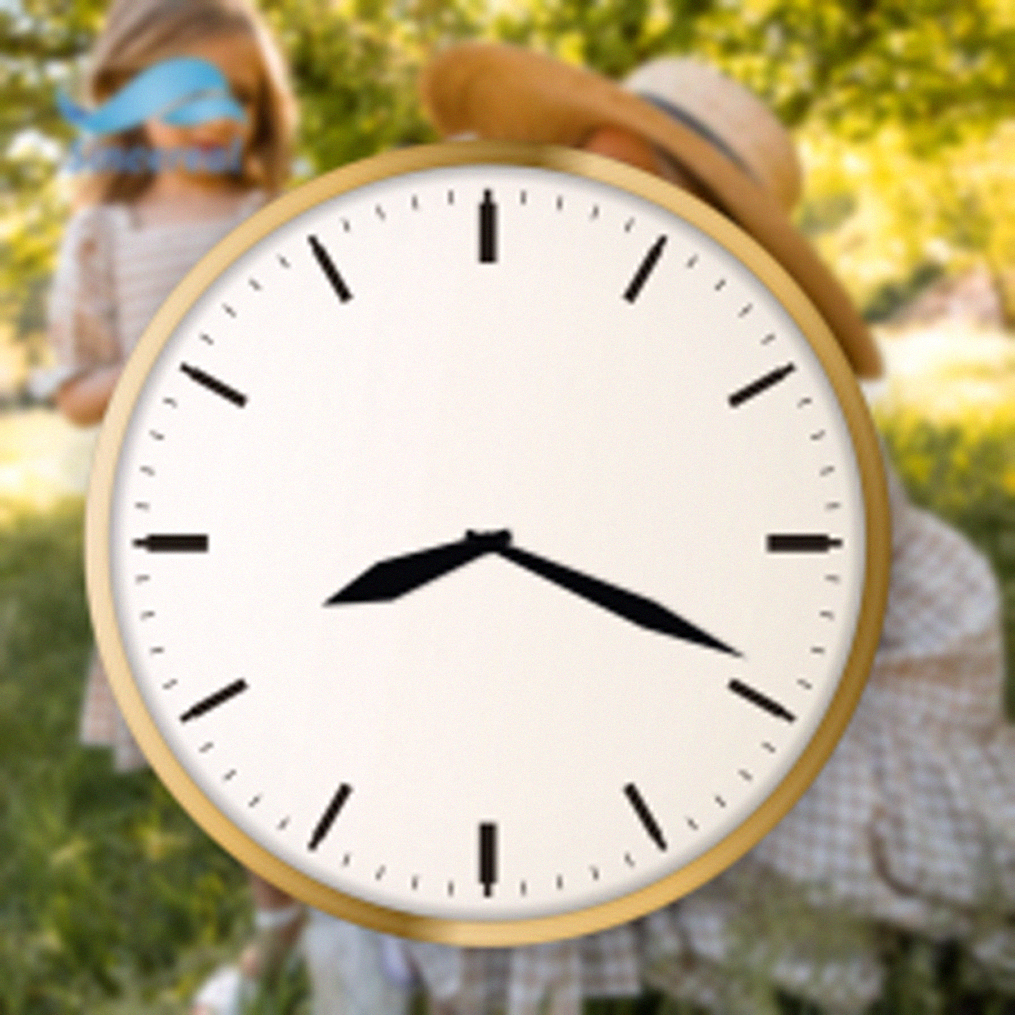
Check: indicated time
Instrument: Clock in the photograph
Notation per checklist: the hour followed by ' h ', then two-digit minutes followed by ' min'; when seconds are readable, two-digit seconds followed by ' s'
8 h 19 min
